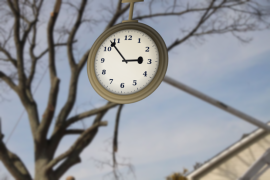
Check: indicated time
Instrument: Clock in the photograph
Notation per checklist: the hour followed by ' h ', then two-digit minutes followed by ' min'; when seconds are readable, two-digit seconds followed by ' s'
2 h 53 min
